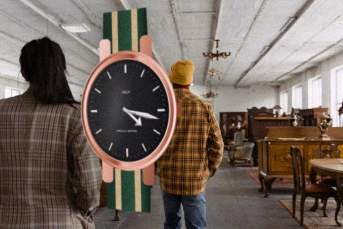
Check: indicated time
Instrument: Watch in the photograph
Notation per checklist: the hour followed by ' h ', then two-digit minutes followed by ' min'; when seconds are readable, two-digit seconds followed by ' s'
4 h 17 min
